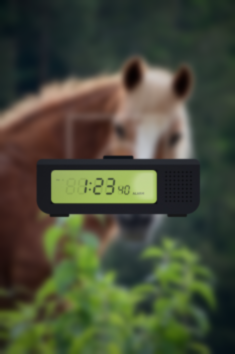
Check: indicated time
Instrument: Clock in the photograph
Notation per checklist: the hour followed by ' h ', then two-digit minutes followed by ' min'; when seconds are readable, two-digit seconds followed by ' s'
1 h 23 min 40 s
